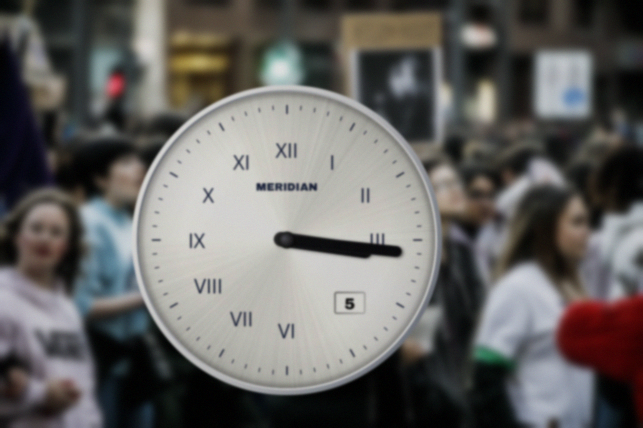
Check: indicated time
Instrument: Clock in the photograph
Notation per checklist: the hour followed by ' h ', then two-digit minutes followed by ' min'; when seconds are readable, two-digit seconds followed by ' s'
3 h 16 min
